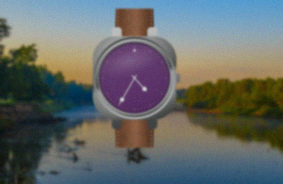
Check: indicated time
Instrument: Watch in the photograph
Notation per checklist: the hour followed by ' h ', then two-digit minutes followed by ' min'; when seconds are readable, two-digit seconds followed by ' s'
4 h 35 min
